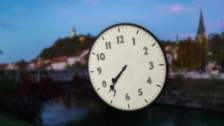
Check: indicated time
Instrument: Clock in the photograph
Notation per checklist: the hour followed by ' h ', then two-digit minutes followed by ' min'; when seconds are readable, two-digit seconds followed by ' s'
7 h 37 min
